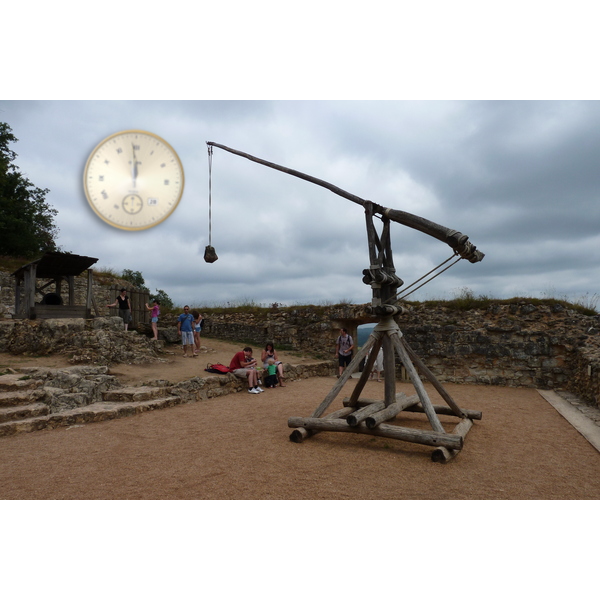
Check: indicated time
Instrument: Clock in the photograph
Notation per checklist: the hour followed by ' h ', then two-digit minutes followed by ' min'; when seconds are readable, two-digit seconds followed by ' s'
11 h 59 min
